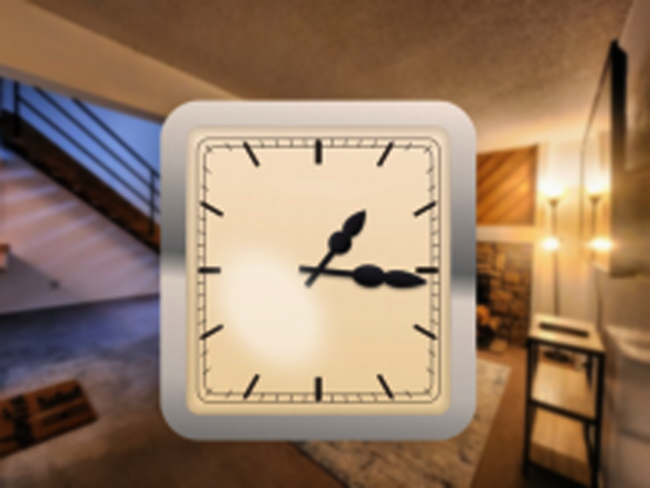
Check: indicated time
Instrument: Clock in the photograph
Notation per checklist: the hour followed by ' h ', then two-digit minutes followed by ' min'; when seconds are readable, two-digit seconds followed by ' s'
1 h 16 min
